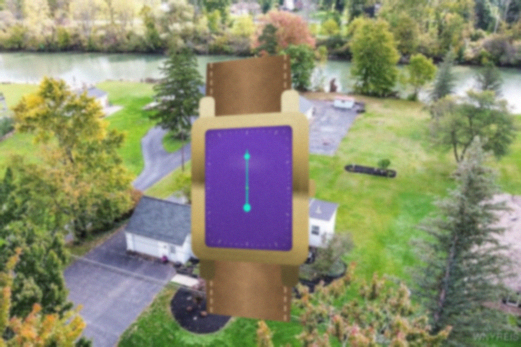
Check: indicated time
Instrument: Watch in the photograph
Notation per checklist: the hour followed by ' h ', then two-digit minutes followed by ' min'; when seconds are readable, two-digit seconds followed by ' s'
6 h 00 min
